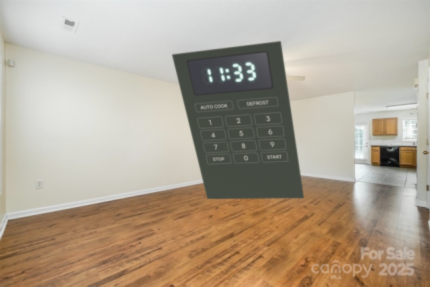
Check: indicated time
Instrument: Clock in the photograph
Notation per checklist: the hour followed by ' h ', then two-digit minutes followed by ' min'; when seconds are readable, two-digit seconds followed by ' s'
11 h 33 min
